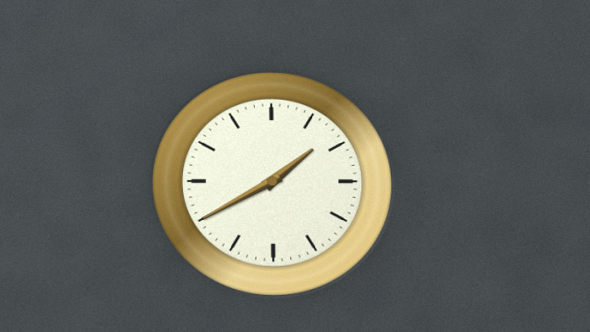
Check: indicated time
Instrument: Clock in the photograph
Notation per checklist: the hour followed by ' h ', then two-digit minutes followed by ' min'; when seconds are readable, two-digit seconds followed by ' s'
1 h 40 min
